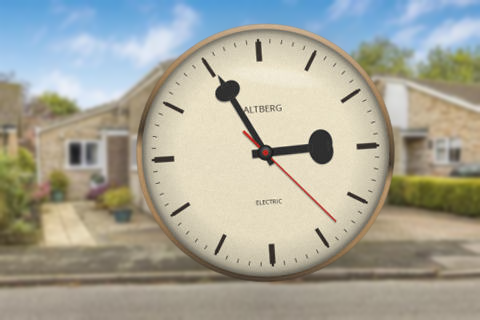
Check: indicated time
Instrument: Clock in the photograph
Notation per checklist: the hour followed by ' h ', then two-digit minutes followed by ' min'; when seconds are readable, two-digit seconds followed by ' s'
2 h 55 min 23 s
